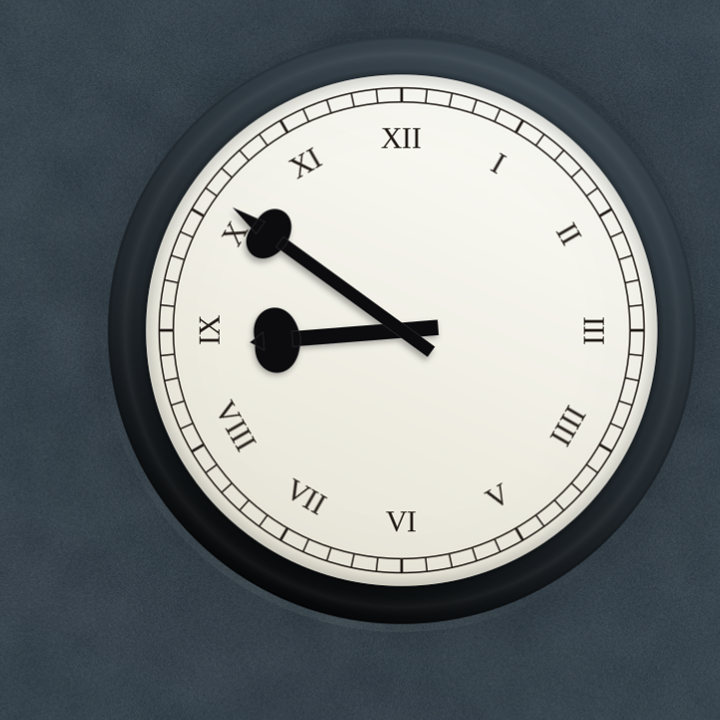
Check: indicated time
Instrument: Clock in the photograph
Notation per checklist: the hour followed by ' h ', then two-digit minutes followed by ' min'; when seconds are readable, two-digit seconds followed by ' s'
8 h 51 min
